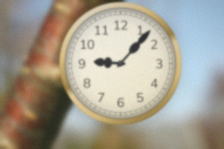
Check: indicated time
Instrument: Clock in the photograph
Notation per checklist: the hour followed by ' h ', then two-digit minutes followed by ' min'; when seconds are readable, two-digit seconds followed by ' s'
9 h 07 min
